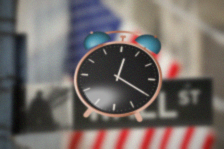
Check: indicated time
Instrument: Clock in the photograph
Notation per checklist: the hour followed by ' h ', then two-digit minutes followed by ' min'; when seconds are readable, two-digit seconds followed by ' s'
12 h 20 min
